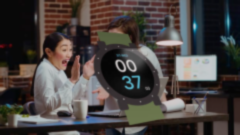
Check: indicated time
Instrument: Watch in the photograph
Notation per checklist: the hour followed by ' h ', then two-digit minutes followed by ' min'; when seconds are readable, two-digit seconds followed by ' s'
0 h 37 min
